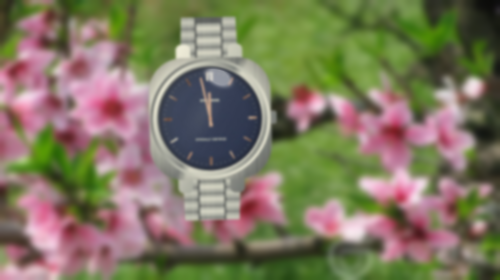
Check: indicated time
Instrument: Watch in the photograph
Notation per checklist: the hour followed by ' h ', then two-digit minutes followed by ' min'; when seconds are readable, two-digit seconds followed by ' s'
11 h 58 min
